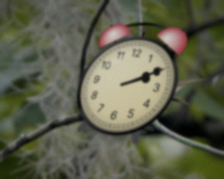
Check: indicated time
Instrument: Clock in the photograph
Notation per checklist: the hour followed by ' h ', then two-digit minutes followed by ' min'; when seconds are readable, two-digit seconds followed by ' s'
2 h 10 min
